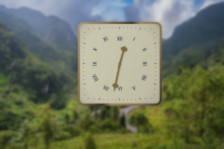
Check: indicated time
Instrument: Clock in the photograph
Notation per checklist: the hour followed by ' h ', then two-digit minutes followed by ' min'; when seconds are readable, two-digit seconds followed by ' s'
12 h 32 min
